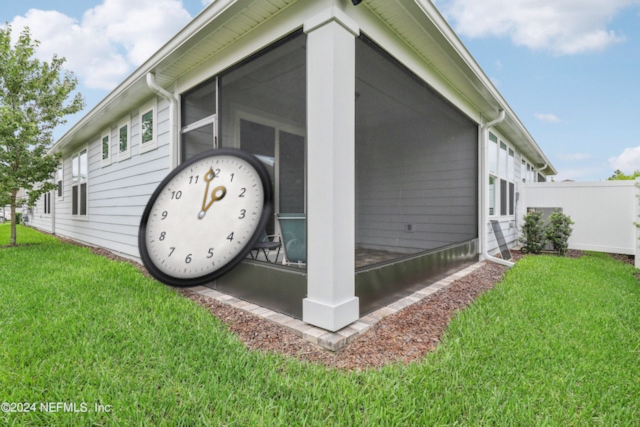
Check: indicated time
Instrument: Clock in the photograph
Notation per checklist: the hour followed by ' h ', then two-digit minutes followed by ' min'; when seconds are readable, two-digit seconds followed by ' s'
12 h 59 min
